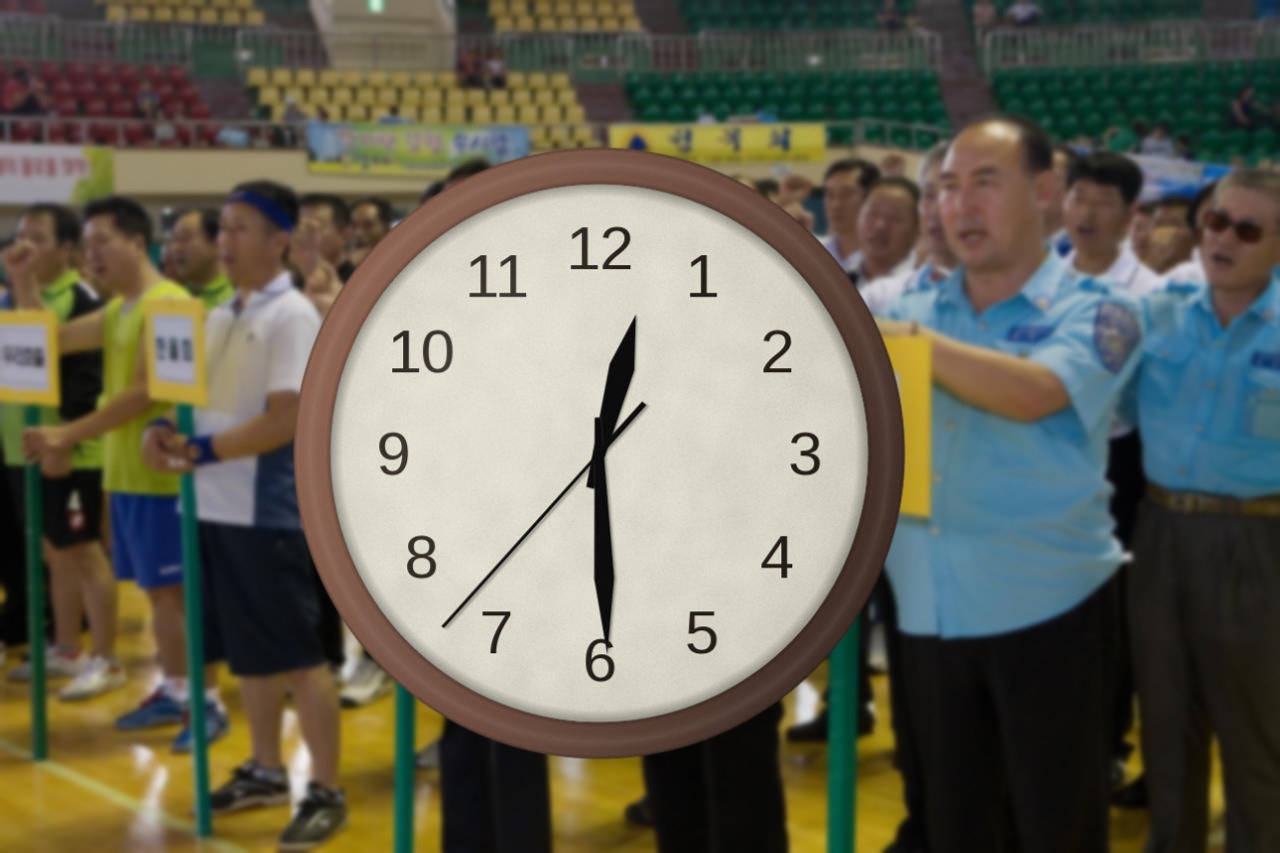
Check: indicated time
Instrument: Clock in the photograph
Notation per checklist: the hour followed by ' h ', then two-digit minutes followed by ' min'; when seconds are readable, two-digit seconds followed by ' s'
12 h 29 min 37 s
